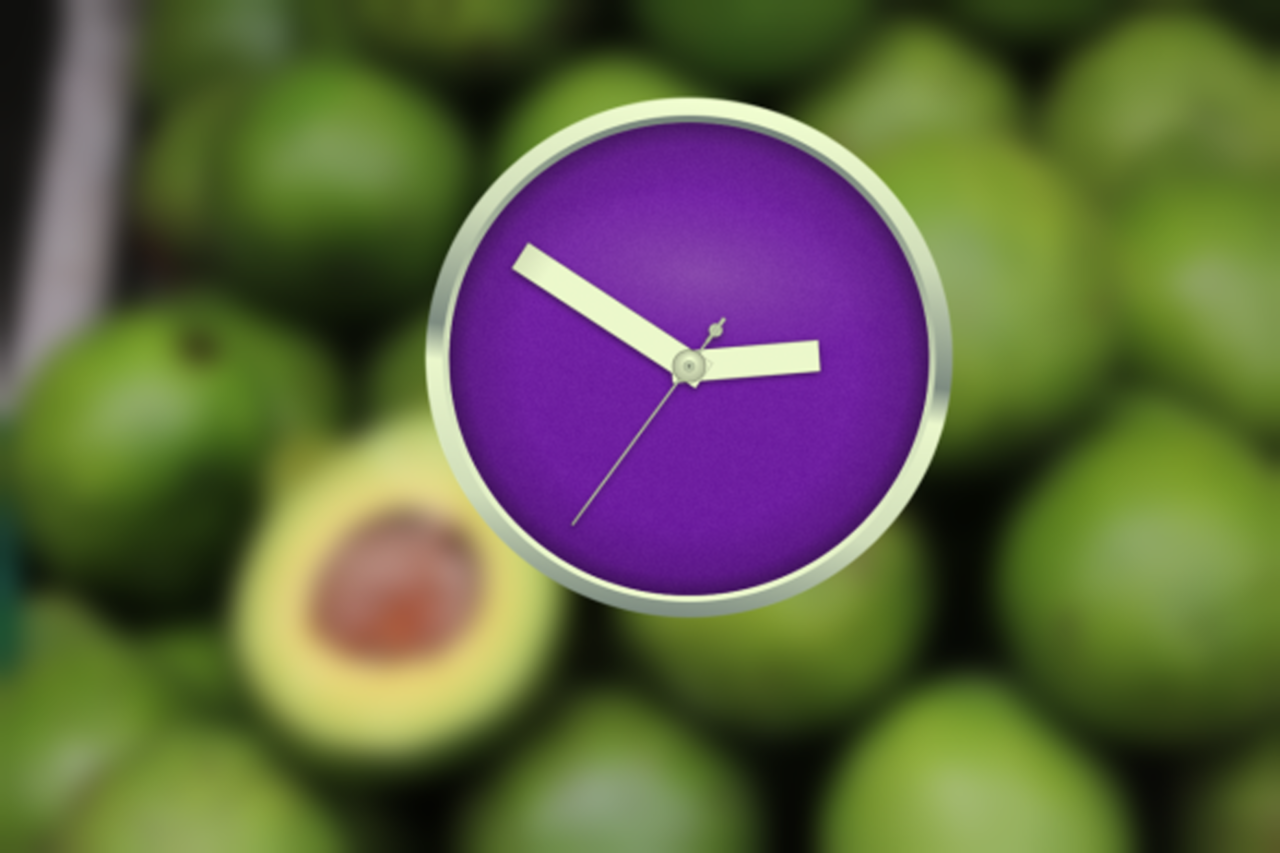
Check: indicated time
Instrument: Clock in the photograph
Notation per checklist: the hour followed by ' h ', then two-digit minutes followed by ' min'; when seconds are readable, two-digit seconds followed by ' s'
2 h 50 min 36 s
